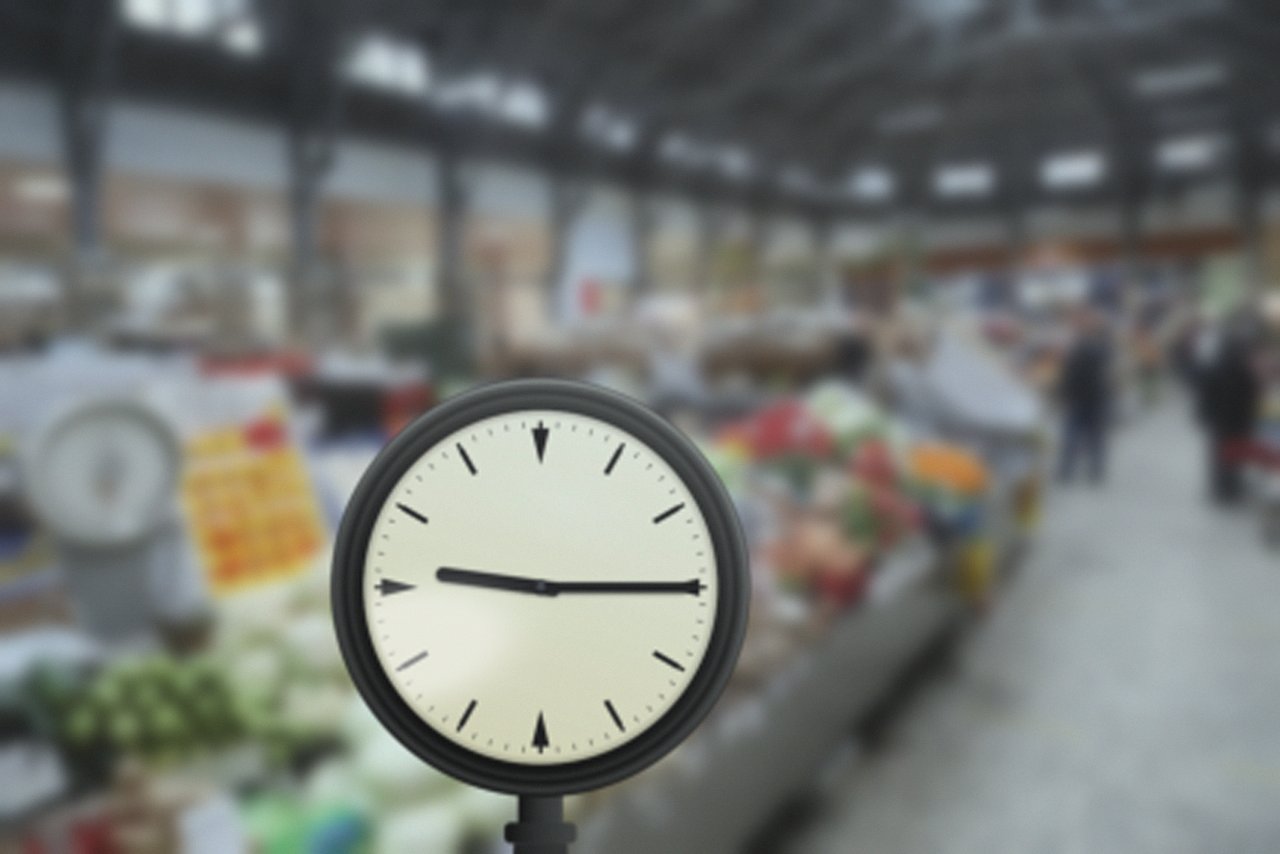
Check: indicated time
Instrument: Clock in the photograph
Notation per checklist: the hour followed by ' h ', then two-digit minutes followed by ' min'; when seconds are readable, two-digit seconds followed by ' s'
9 h 15 min
